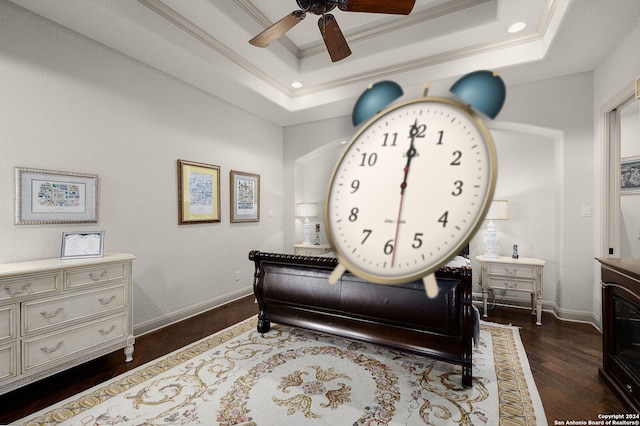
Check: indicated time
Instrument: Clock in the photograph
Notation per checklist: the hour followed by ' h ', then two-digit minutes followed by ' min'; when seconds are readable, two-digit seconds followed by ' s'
11 h 59 min 29 s
